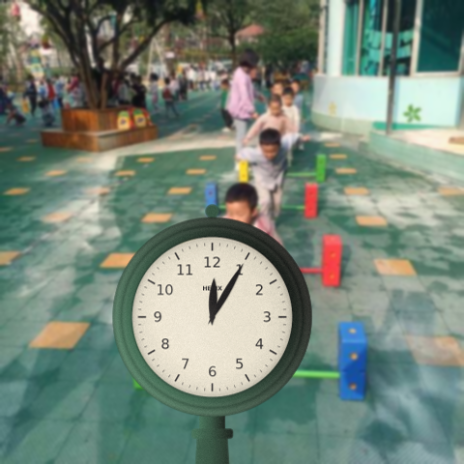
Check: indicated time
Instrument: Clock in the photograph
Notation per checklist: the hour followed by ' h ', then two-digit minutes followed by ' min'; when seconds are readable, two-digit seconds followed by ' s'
12 h 05 min
